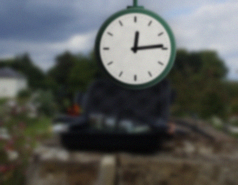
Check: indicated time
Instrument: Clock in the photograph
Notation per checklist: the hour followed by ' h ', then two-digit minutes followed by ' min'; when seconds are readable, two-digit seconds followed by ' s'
12 h 14 min
